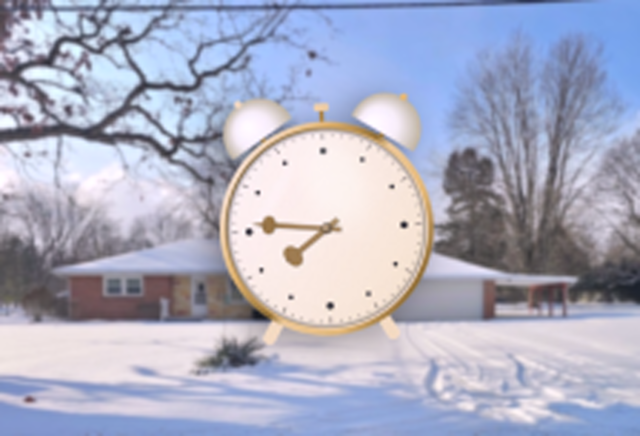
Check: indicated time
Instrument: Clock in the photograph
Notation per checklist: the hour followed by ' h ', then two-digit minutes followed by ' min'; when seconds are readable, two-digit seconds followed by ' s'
7 h 46 min
